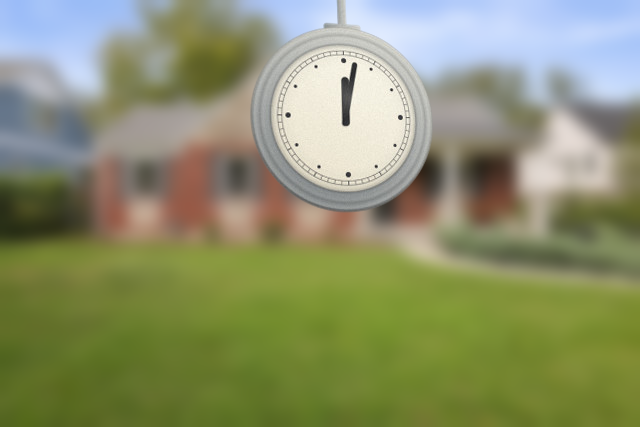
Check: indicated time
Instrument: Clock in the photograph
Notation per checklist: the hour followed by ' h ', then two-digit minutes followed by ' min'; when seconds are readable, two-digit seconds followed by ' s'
12 h 02 min
